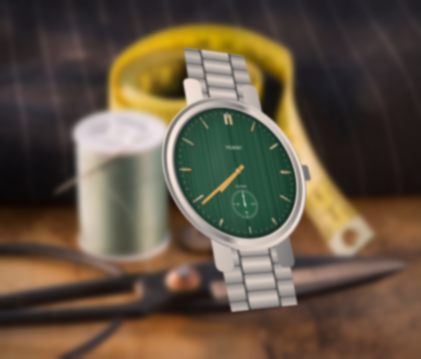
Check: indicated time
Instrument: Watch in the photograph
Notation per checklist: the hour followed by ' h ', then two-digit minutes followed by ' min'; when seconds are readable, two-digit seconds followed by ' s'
7 h 39 min
